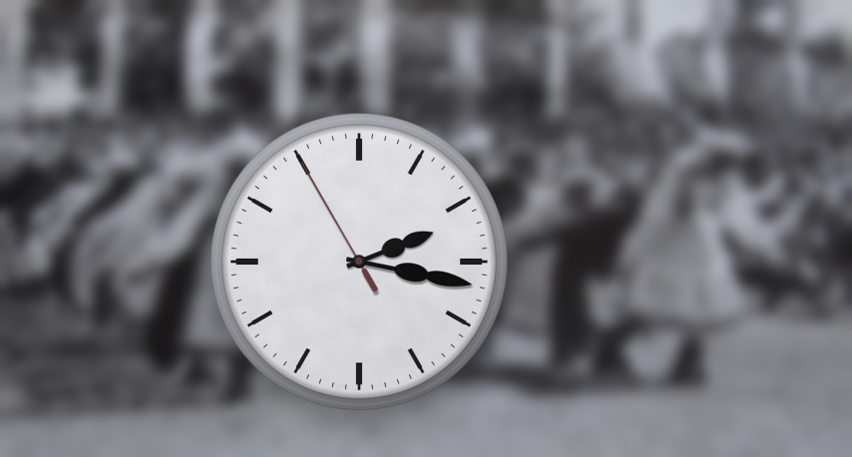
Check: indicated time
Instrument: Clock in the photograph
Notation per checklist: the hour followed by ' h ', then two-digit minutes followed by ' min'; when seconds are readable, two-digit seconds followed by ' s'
2 h 16 min 55 s
